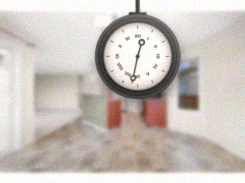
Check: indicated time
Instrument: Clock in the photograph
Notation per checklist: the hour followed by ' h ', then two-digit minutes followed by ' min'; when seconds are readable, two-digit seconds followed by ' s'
12 h 32 min
